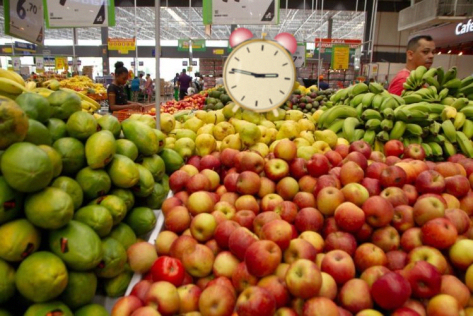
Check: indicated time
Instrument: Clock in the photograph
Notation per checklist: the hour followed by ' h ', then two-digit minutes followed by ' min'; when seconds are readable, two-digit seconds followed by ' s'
2 h 46 min
